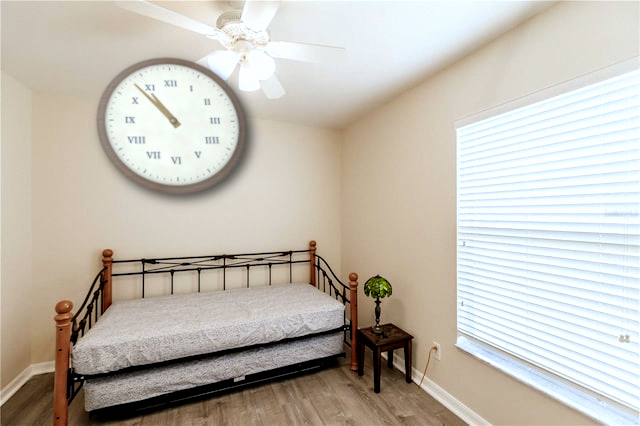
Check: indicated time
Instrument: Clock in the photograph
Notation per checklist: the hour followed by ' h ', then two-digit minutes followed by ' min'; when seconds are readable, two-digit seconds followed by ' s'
10 h 53 min
